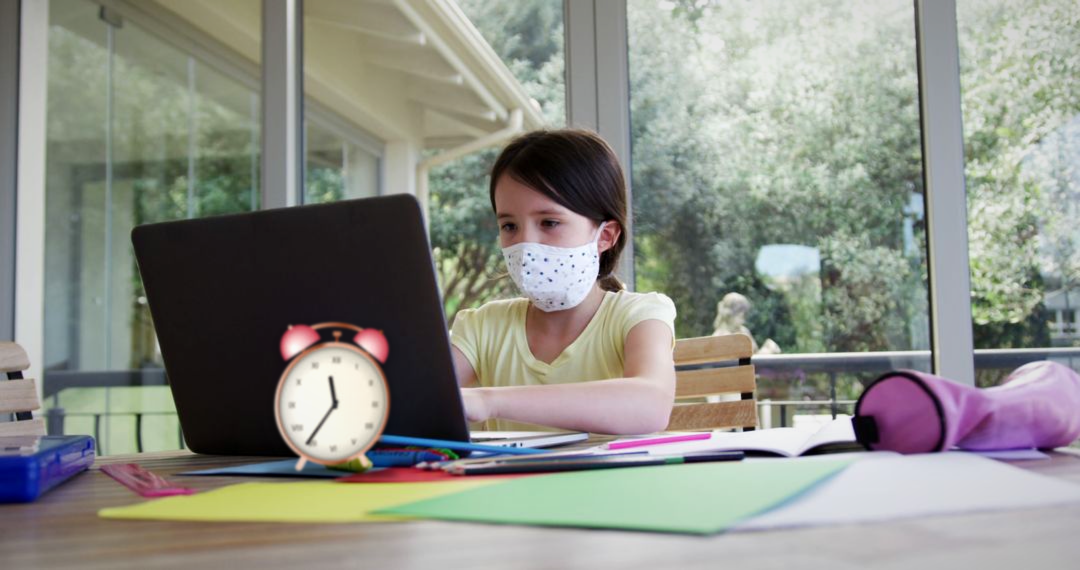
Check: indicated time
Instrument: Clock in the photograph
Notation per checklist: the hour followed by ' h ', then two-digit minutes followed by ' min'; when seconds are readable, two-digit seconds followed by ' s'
11 h 36 min
